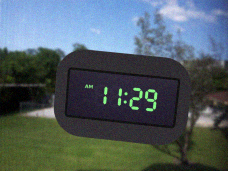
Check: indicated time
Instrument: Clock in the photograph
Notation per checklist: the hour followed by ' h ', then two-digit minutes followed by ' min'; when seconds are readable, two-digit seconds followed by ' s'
11 h 29 min
